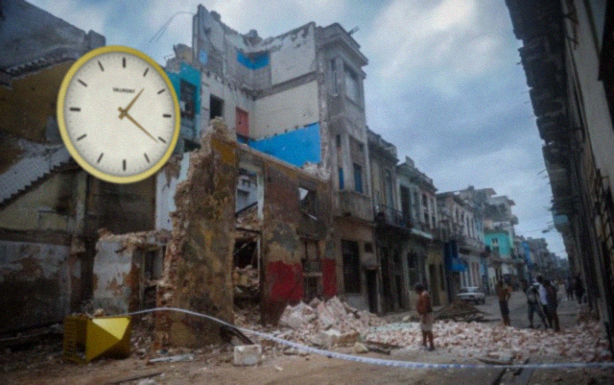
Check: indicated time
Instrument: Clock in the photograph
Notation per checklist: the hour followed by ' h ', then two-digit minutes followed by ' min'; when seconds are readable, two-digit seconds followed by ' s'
1 h 21 min
